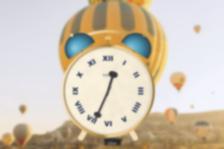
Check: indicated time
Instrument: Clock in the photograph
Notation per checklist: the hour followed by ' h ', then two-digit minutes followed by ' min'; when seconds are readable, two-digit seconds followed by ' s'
12 h 34 min
